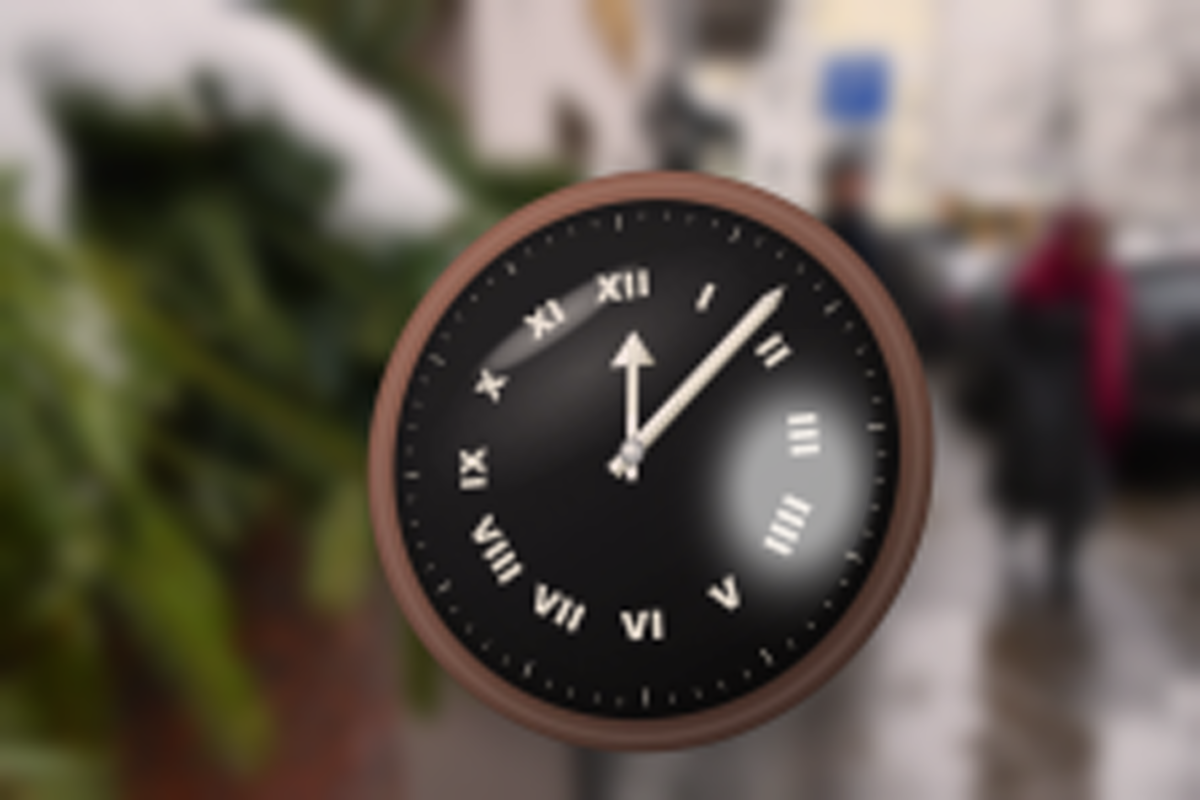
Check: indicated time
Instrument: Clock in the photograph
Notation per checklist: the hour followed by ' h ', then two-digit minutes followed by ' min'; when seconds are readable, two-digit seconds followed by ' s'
12 h 08 min
